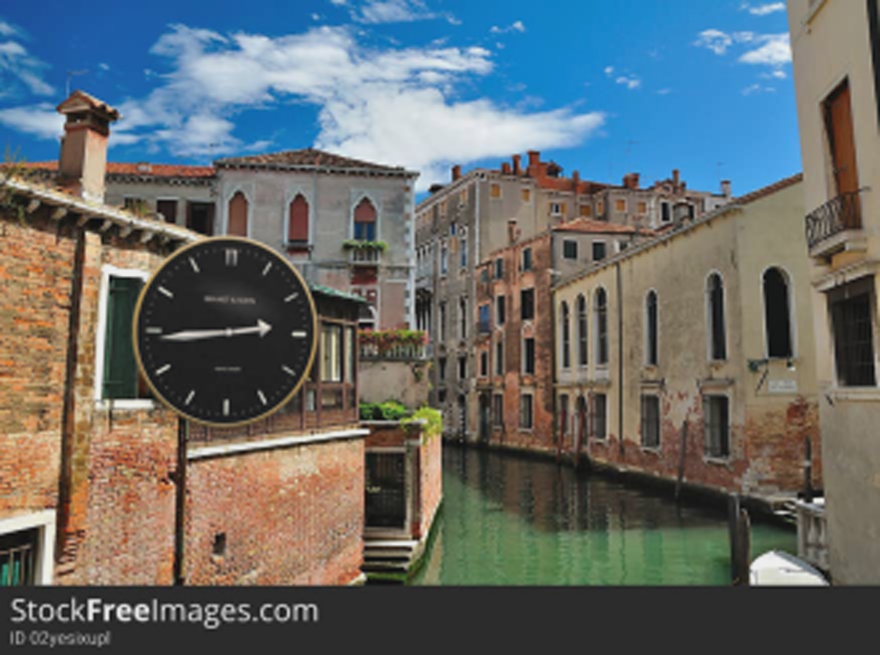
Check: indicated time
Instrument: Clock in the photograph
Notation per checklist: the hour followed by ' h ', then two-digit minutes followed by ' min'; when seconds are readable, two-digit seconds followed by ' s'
2 h 44 min
